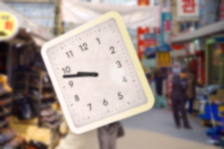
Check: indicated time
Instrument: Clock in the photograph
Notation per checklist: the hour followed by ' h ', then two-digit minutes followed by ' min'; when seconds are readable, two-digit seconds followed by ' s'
9 h 48 min
